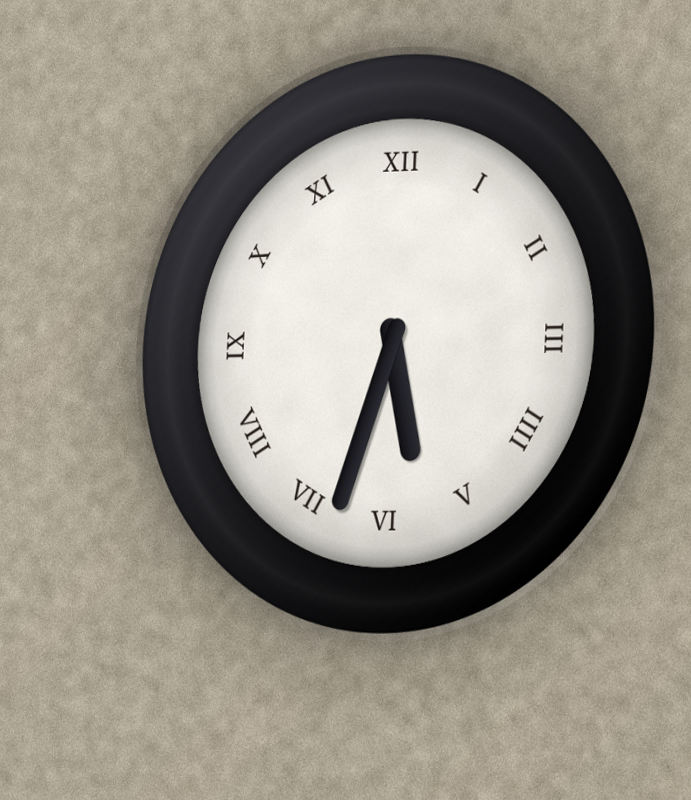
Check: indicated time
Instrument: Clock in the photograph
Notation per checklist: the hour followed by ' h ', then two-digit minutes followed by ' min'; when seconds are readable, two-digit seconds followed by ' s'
5 h 33 min
